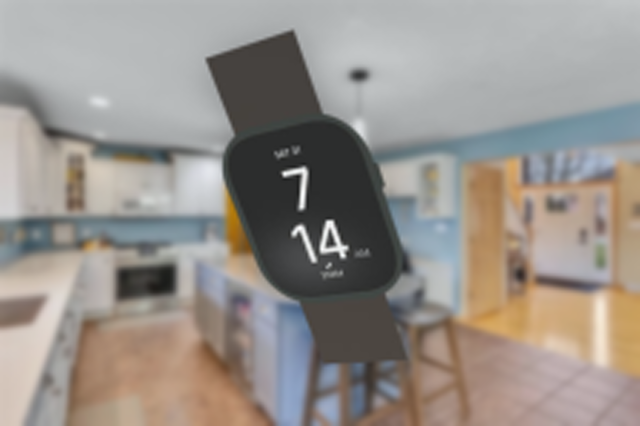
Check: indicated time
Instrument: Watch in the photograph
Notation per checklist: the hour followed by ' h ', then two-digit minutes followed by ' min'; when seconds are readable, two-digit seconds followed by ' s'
7 h 14 min
